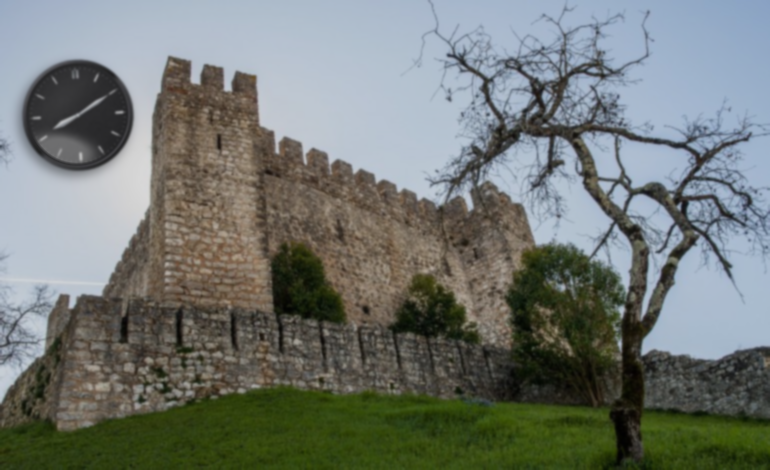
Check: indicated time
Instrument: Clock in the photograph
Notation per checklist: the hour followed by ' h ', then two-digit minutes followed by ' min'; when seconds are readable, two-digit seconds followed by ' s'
8 h 10 min
